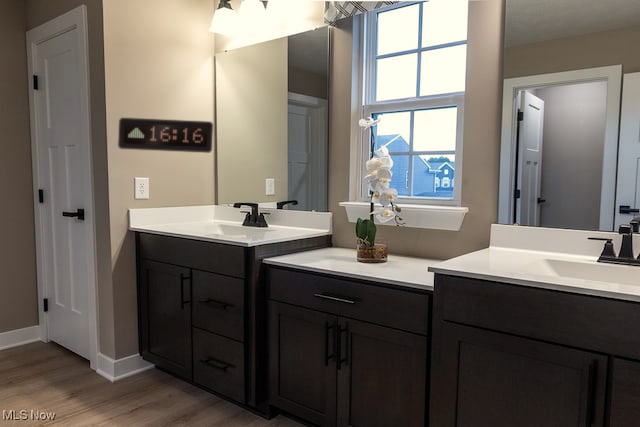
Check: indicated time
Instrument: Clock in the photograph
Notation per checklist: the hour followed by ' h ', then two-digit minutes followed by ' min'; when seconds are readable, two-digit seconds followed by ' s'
16 h 16 min
